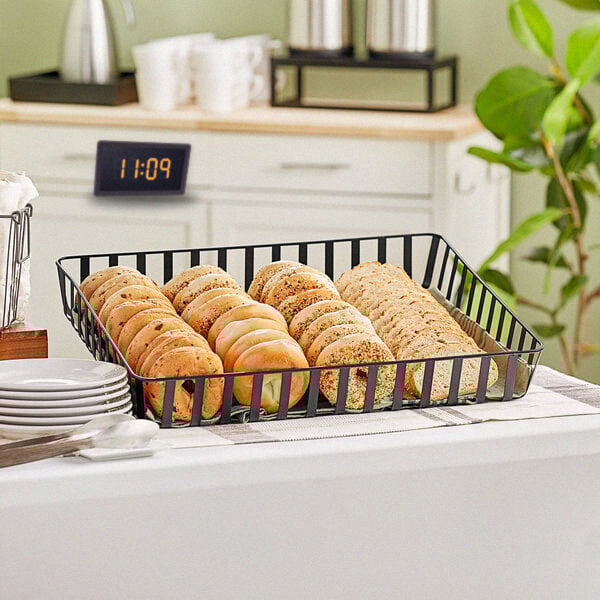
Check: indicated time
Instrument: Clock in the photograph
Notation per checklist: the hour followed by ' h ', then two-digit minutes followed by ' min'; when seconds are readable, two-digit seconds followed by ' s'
11 h 09 min
